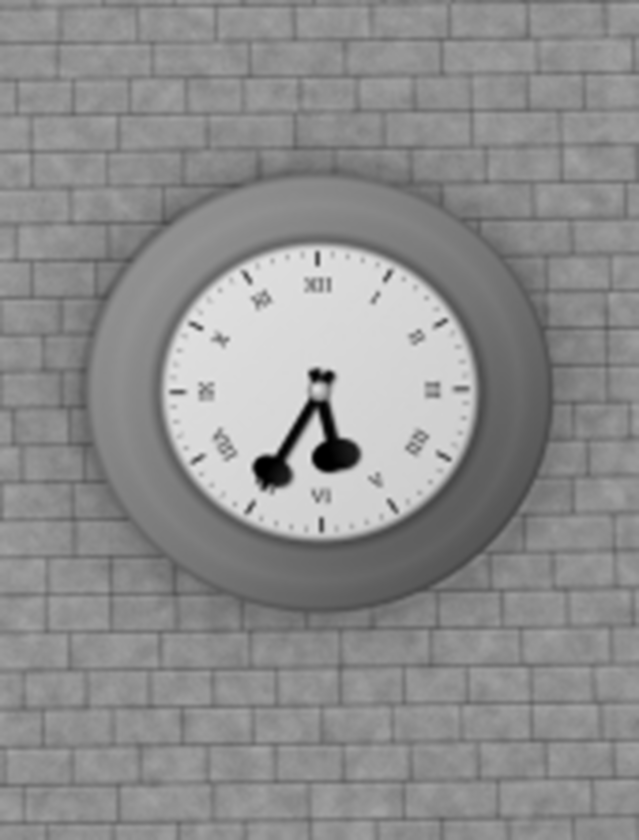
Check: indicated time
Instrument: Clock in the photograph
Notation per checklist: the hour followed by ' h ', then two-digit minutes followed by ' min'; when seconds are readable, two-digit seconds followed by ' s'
5 h 35 min
